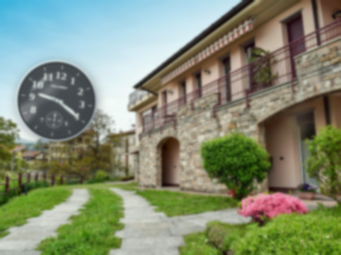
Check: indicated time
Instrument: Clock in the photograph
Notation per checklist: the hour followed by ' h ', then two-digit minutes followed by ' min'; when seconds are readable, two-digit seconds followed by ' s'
9 h 20 min
